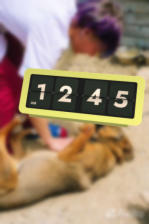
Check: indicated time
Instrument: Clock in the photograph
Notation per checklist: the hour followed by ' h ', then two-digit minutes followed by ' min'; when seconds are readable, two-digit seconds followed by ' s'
12 h 45 min
